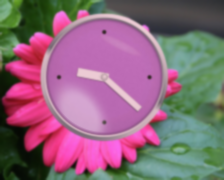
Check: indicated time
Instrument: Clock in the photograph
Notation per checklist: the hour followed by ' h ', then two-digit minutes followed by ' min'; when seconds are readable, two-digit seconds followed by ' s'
9 h 22 min
